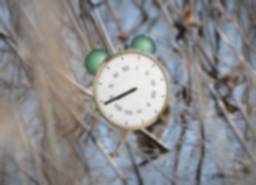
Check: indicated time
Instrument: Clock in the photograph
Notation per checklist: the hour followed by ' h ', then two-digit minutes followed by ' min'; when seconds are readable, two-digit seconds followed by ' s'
8 h 44 min
